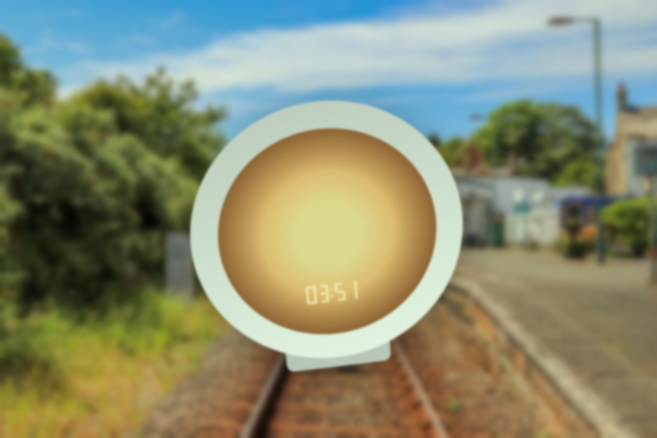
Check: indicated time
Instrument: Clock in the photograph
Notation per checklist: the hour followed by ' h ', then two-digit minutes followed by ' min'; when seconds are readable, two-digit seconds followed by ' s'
3 h 51 min
